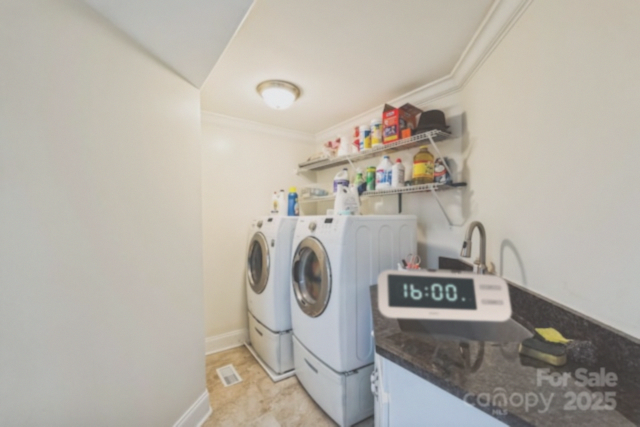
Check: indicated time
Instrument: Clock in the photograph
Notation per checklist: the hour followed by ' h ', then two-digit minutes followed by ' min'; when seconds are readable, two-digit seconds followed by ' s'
16 h 00 min
